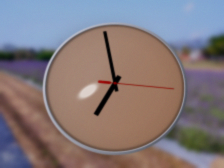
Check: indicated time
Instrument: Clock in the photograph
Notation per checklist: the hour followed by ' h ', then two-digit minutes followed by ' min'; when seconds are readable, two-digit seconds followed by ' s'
6 h 58 min 16 s
